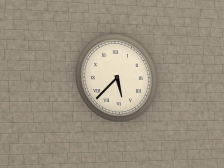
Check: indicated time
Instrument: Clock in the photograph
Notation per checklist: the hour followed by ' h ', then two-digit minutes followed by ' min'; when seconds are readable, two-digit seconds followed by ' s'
5 h 38 min
